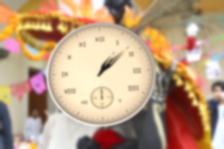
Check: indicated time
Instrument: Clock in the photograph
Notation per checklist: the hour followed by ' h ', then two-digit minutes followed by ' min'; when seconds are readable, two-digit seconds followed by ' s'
1 h 08 min
